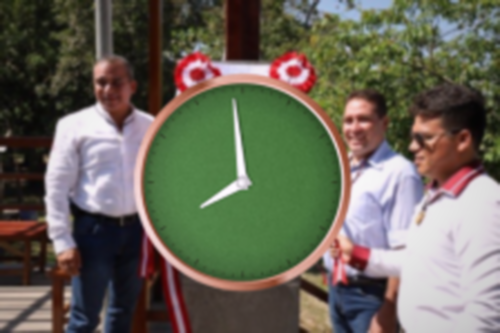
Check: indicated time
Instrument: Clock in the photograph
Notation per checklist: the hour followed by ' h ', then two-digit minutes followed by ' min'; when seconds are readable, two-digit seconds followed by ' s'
7 h 59 min
